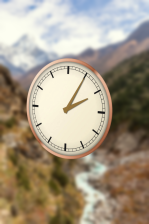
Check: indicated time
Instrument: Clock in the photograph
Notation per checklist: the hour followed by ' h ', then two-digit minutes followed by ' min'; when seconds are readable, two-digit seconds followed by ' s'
2 h 05 min
